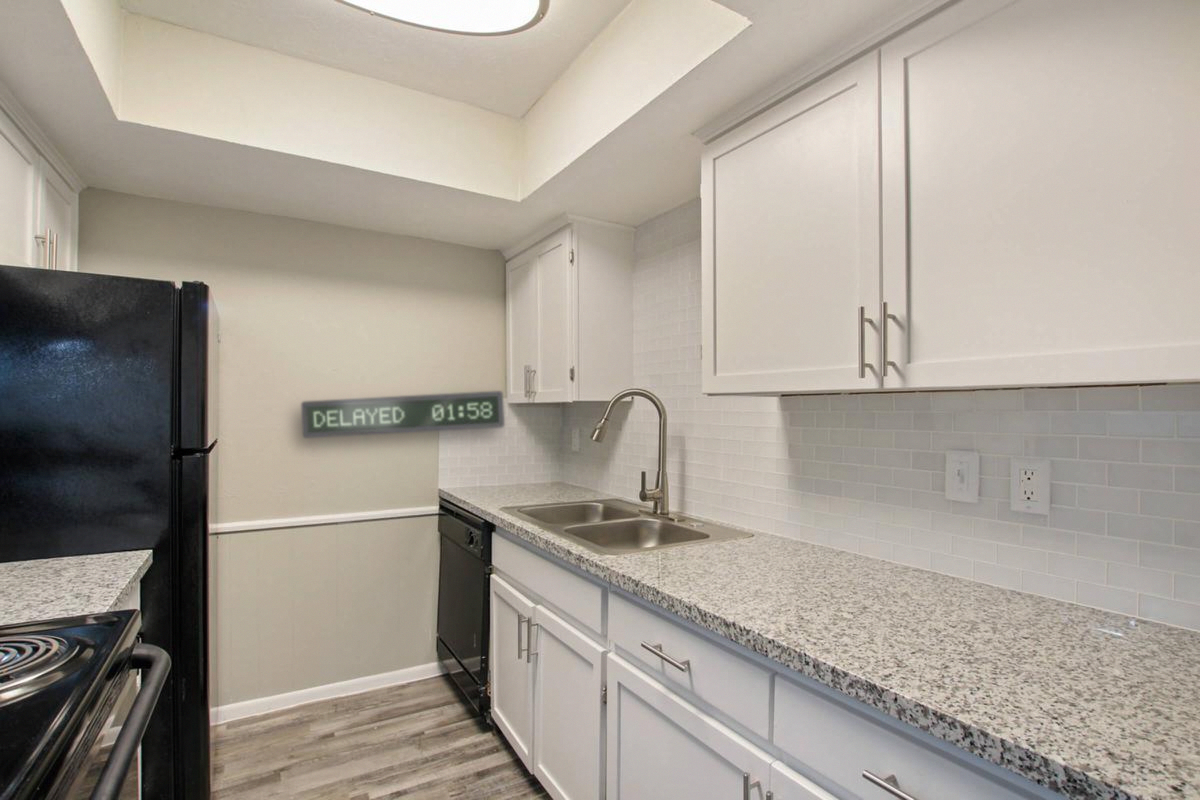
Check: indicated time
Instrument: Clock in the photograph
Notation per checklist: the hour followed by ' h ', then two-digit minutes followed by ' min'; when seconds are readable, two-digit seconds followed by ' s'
1 h 58 min
